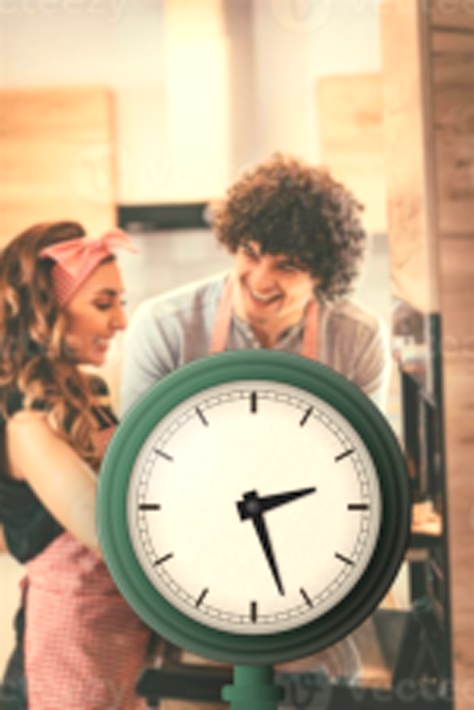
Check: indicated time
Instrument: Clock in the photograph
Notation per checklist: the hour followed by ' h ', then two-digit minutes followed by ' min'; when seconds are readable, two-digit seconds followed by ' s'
2 h 27 min
